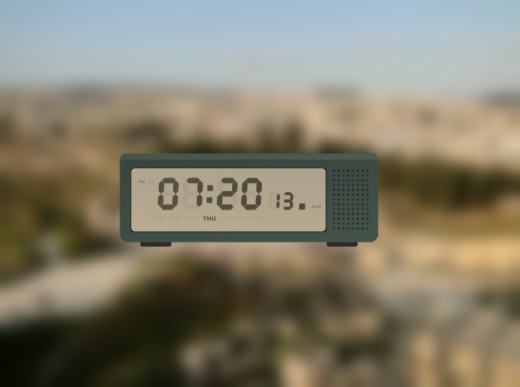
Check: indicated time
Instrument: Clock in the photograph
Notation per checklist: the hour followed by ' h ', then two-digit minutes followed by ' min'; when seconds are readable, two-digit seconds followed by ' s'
7 h 20 min 13 s
